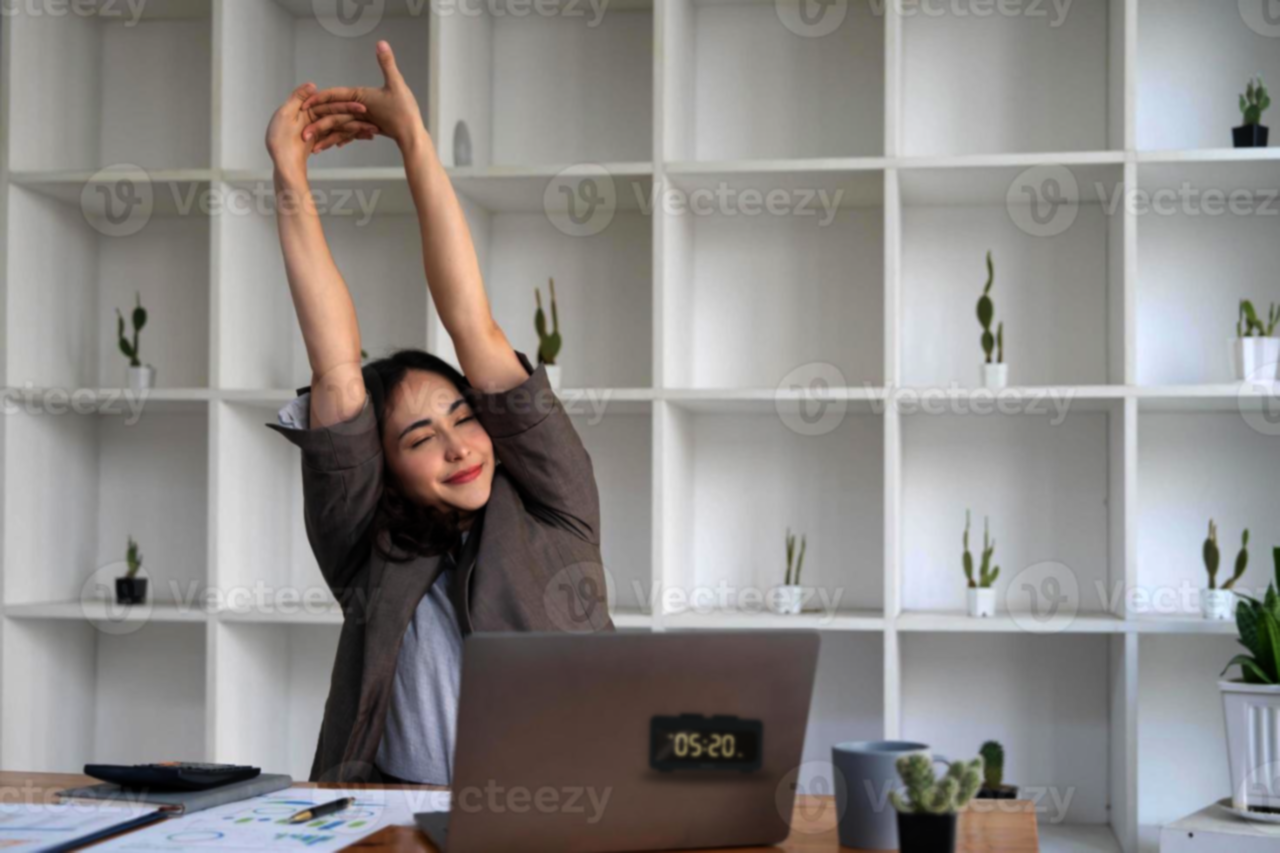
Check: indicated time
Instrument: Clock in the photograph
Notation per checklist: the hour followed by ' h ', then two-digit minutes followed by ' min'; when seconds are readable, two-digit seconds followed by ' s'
5 h 20 min
